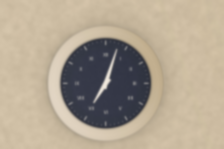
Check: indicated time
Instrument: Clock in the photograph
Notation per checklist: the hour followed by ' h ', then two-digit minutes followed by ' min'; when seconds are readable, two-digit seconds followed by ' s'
7 h 03 min
